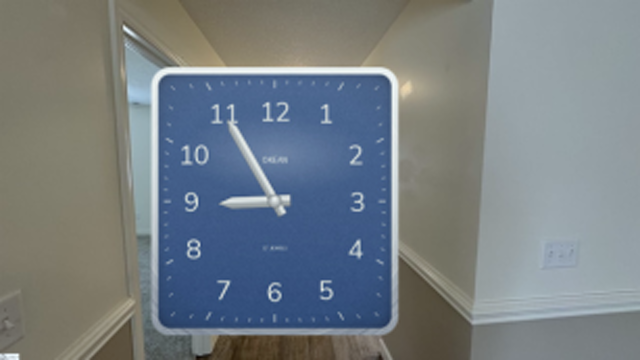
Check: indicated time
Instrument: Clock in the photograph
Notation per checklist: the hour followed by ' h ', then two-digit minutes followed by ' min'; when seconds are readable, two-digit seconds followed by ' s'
8 h 55 min
